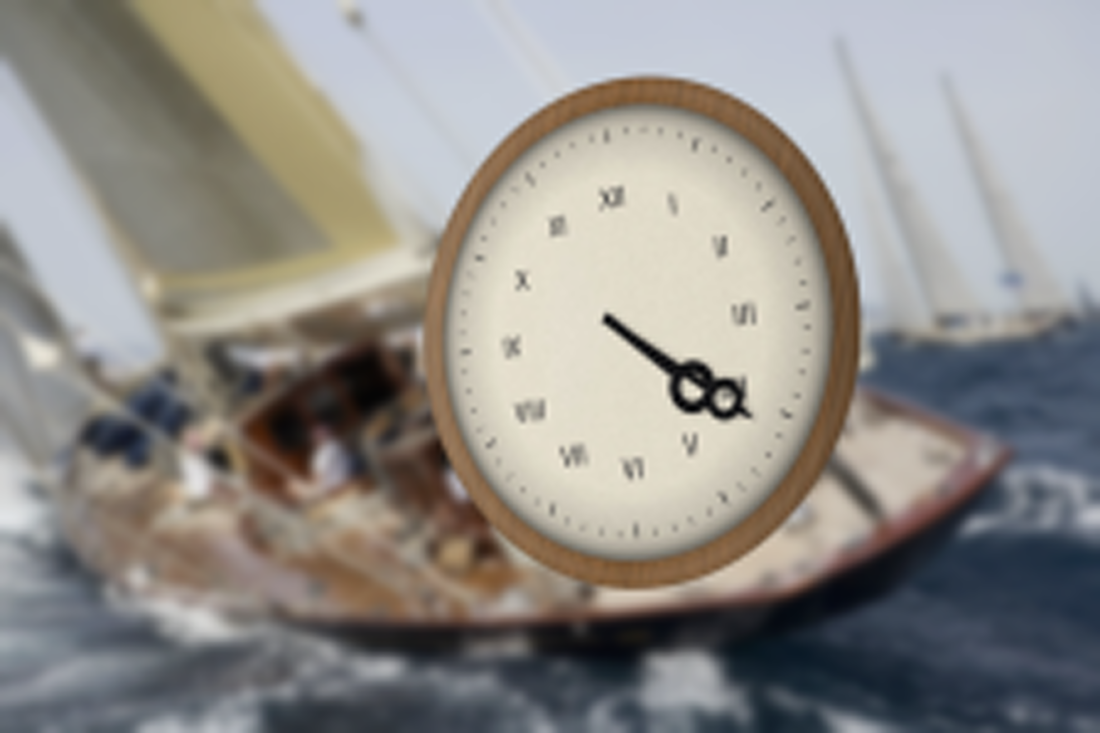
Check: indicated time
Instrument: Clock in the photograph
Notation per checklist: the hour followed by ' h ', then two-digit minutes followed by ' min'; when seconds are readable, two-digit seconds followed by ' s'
4 h 21 min
